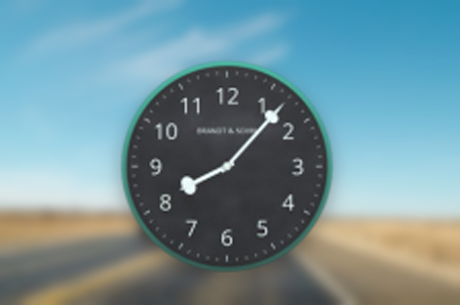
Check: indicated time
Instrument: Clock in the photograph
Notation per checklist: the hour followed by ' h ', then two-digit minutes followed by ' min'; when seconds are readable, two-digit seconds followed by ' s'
8 h 07 min
